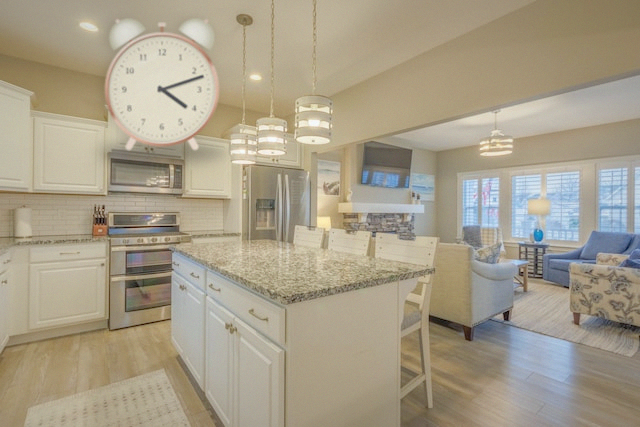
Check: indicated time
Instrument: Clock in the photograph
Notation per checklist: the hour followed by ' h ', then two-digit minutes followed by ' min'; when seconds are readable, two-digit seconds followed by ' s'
4 h 12 min
